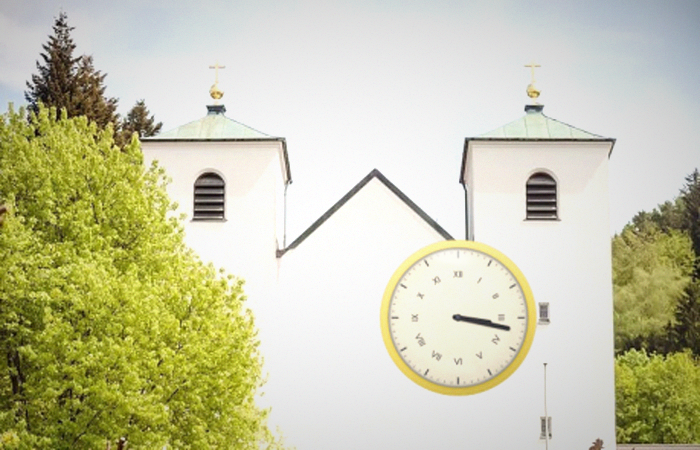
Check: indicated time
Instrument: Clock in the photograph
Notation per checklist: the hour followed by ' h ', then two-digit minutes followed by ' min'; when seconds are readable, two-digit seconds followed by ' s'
3 h 17 min
